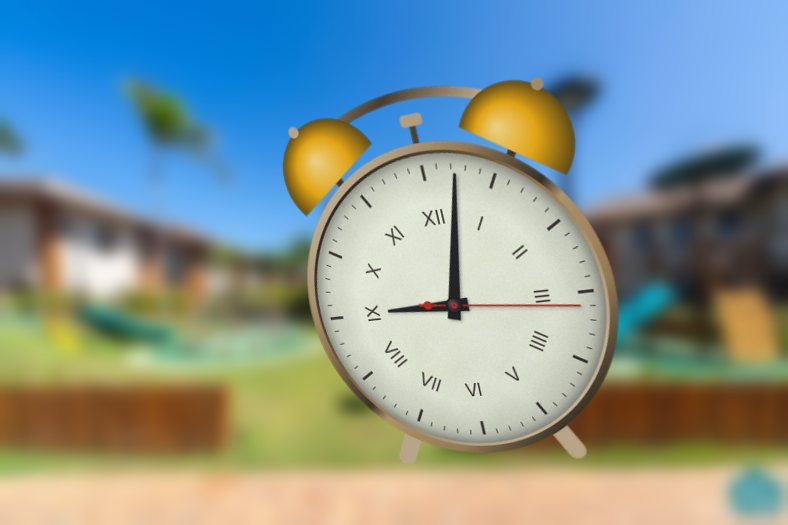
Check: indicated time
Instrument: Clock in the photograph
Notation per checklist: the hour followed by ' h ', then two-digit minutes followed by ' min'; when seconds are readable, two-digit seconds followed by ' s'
9 h 02 min 16 s
